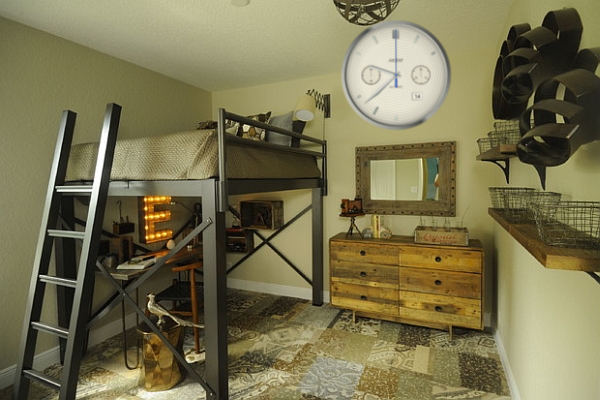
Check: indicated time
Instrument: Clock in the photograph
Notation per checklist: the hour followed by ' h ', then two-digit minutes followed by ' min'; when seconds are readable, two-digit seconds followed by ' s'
9 h 38 min
